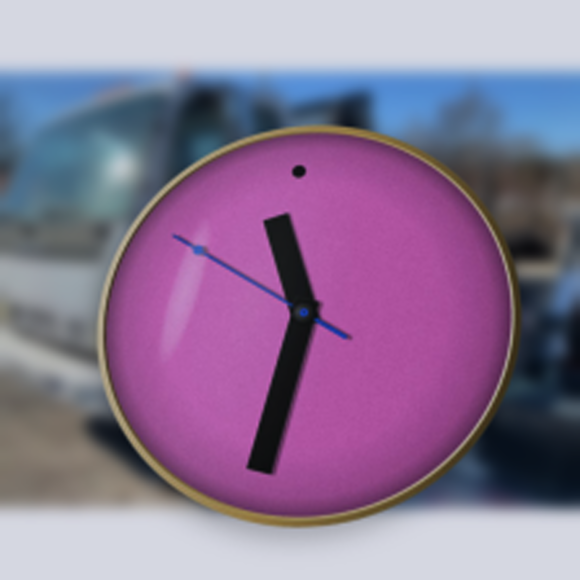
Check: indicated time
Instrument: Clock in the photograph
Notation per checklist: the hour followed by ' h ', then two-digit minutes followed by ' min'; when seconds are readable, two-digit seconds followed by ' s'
11 h 32 min 51 s
